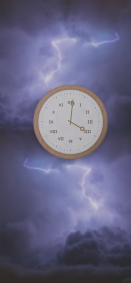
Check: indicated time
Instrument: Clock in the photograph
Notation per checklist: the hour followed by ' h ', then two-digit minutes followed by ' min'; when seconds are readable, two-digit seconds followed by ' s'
4 h 01 min
